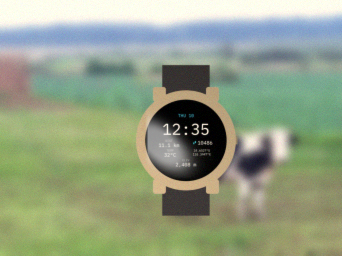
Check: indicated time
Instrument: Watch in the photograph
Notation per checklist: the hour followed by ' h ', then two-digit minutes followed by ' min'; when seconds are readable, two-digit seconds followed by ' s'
12 h 35 min
